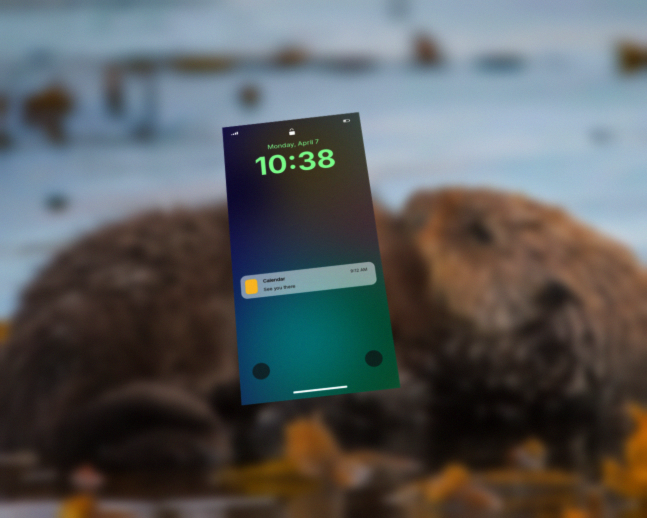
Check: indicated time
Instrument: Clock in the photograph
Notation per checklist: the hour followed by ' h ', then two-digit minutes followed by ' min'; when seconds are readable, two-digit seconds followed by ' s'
10 h 38 min
